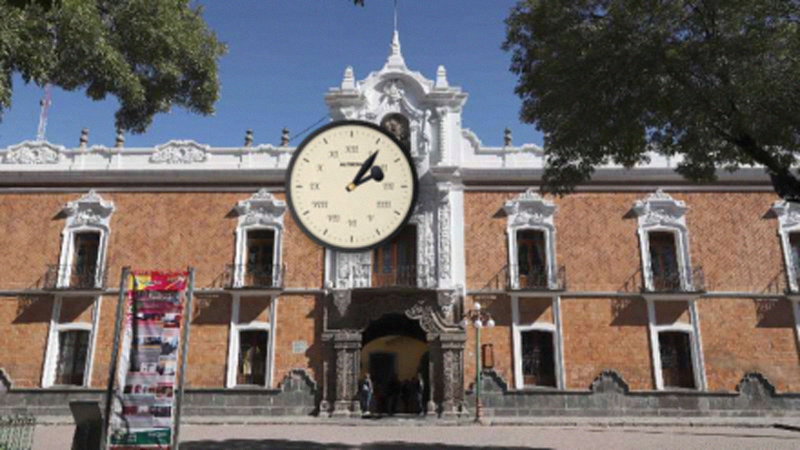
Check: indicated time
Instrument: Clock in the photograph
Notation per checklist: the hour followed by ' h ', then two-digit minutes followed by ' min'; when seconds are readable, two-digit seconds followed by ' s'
2 h 06 min
